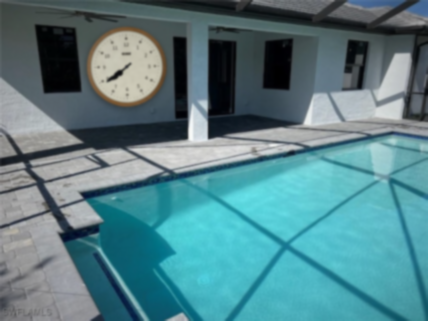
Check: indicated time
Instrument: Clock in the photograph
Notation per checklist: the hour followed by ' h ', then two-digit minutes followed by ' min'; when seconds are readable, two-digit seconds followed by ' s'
7 h 39 min
